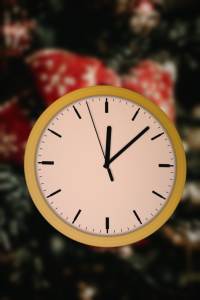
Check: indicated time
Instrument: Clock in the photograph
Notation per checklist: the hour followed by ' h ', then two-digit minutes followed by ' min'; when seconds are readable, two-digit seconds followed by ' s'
12 h 07 min 57 s
